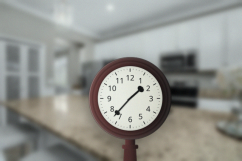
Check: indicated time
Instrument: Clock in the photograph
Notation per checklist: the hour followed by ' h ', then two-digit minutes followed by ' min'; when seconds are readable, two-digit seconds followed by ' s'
1 h 37 min
